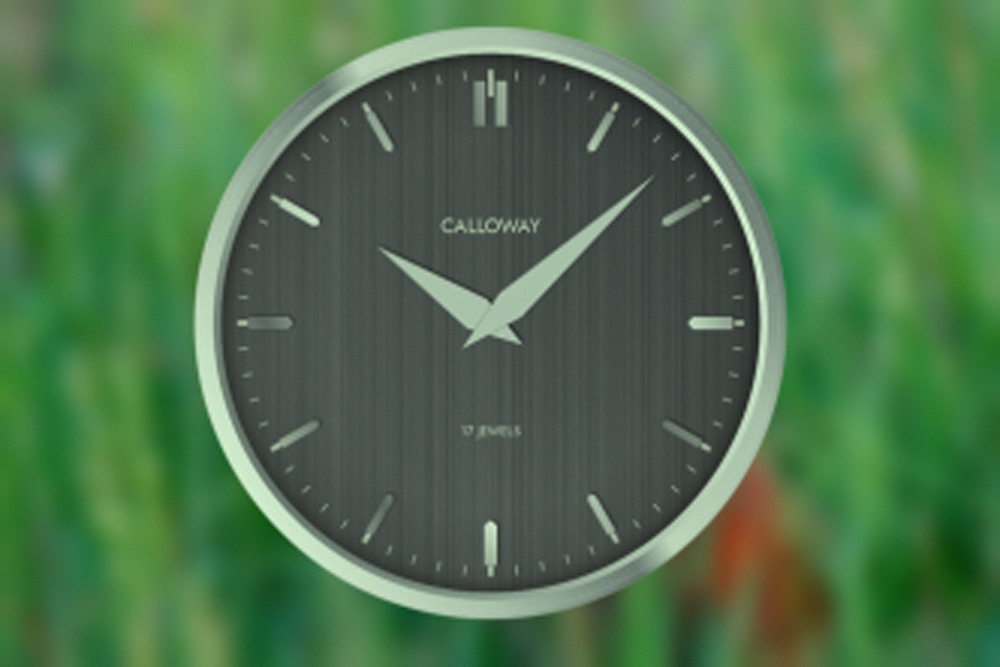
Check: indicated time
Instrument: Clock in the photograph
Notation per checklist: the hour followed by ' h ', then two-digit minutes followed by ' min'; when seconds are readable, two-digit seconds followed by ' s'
10 h 08 min
